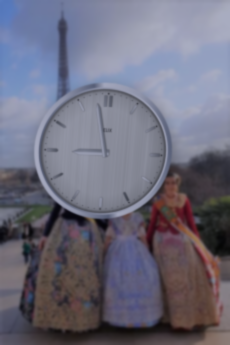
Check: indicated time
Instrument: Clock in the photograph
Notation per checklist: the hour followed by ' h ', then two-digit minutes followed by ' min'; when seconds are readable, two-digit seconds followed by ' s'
8 h 58 min
